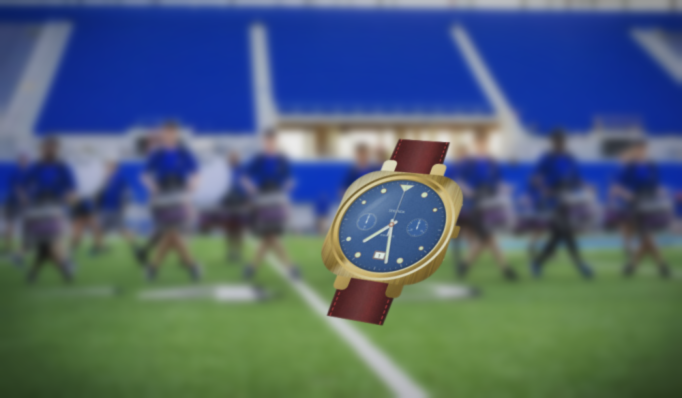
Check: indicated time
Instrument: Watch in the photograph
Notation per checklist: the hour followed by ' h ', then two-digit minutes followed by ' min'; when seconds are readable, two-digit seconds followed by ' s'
7 h 28 min
